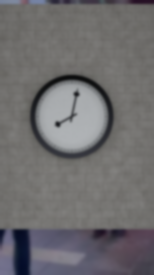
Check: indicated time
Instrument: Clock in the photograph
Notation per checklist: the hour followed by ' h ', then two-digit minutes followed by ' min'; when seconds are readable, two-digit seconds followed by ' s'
8 h 02 min
